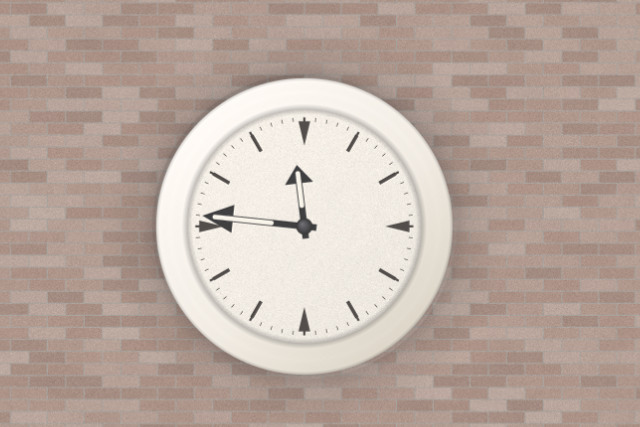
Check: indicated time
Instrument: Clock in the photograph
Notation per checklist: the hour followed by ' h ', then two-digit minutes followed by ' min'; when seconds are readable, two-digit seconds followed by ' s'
11 h 46 min
